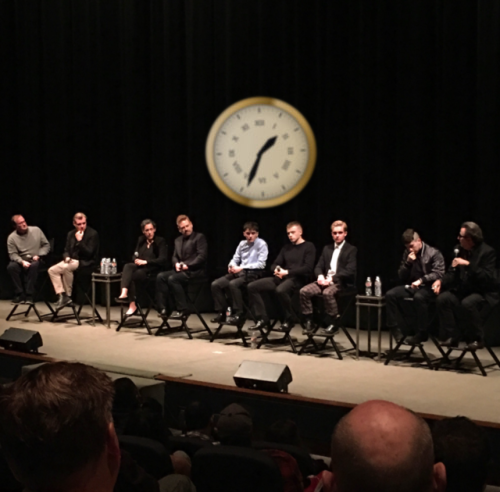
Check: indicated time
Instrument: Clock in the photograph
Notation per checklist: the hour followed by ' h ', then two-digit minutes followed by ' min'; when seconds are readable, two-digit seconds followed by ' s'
1 h 34 min
